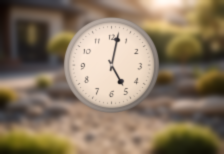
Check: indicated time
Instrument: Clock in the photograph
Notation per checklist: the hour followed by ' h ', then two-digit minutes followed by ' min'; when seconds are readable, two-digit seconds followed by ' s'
5 h 02 min
